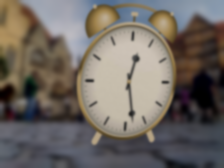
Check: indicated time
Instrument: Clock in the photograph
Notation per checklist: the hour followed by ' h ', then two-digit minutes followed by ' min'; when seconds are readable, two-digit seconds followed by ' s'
12 h 28 min
